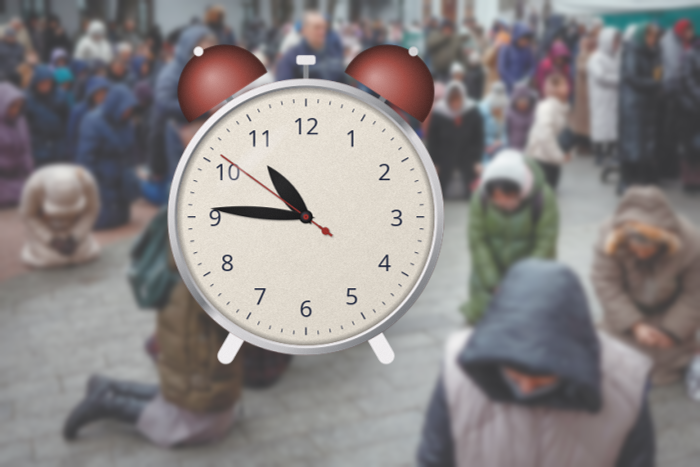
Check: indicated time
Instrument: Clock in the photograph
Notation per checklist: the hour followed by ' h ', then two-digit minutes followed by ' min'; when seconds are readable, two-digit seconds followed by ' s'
10 h 45 min 51 s
